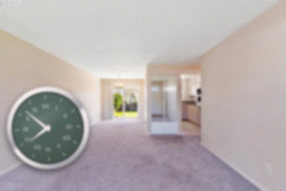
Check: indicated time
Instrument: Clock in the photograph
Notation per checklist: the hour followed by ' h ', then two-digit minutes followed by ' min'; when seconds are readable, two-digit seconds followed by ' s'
7 h 52 min
